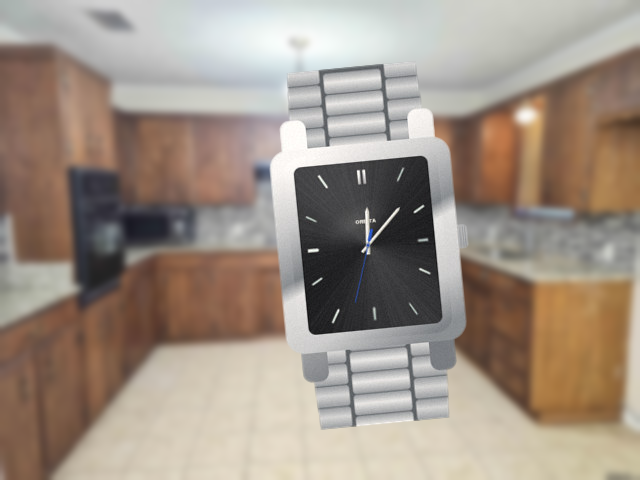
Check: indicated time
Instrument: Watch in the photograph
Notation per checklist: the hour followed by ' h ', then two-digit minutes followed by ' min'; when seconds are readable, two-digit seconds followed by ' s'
12 h 07 min 33 s
